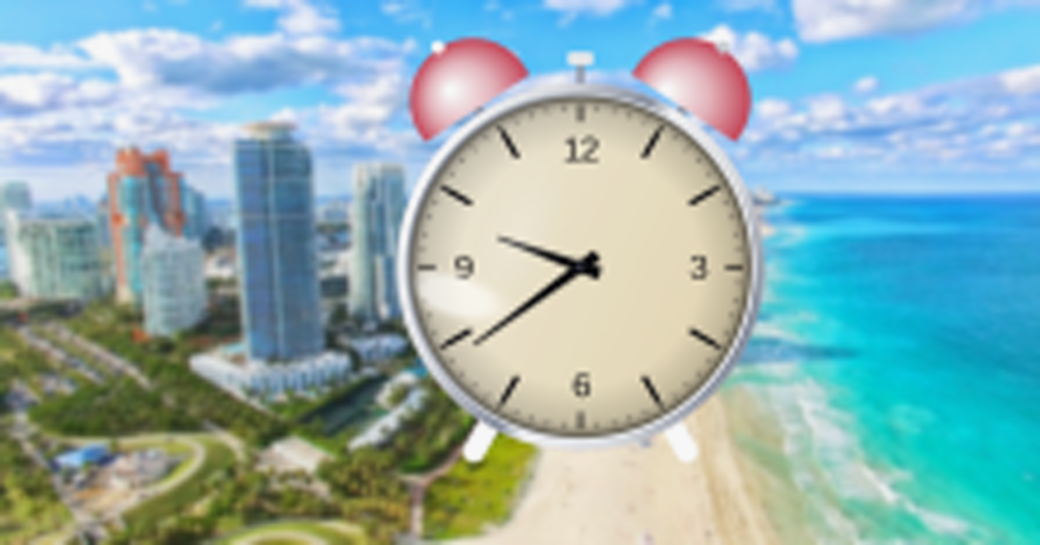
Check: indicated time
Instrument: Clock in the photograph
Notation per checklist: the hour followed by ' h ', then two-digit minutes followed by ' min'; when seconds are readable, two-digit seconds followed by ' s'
9 h 39 min
